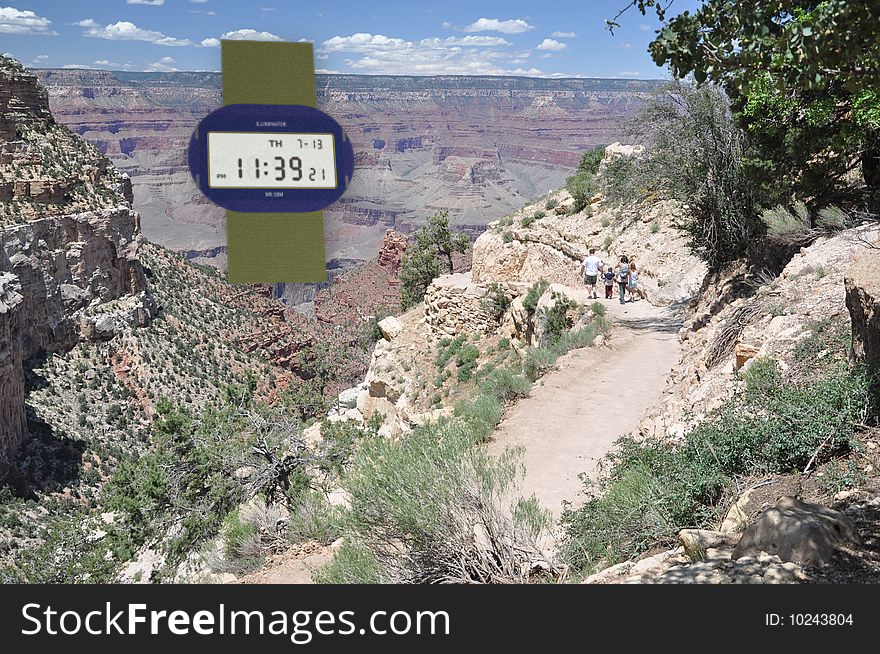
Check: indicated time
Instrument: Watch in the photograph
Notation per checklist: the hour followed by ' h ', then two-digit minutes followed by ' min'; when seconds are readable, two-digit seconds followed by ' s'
11 h 39 min 21 s
